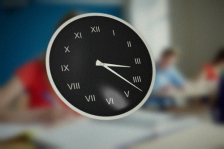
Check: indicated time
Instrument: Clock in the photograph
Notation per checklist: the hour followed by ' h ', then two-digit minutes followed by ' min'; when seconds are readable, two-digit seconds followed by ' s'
3 h 22 min
